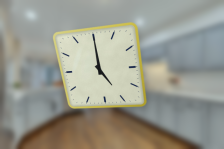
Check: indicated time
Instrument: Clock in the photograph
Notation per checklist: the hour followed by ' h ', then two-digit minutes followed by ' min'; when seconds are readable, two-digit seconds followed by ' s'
5 h 00 min
